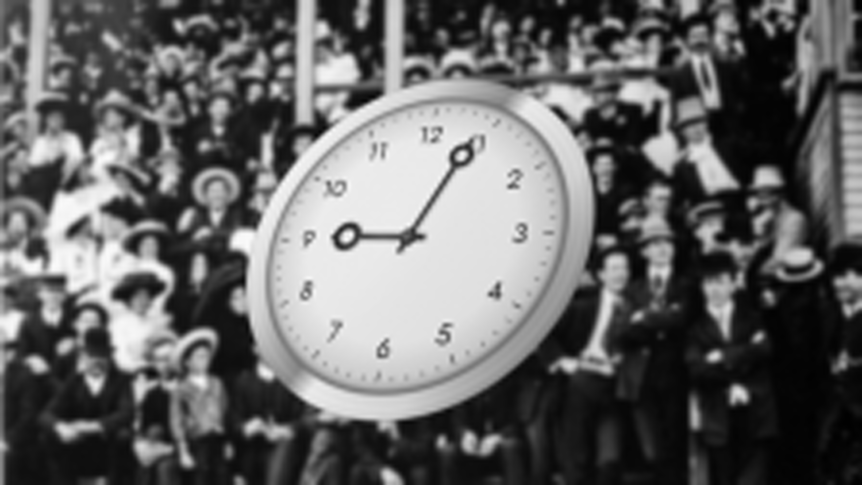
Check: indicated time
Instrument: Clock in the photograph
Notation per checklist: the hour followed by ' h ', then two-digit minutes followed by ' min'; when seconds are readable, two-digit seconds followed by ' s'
9 h 04 min
